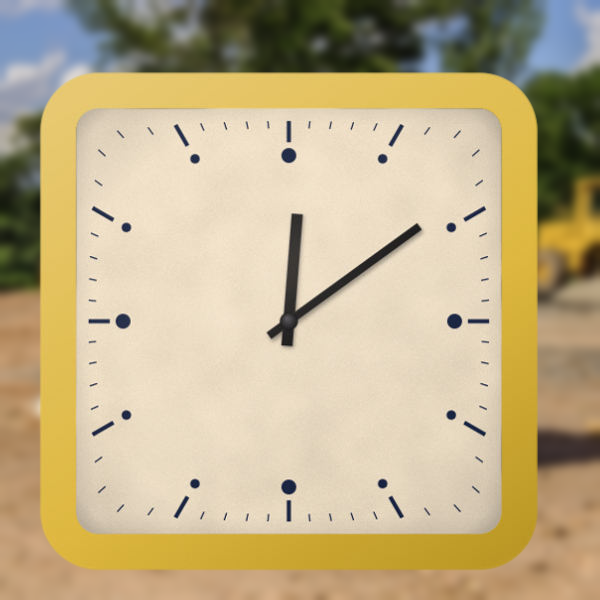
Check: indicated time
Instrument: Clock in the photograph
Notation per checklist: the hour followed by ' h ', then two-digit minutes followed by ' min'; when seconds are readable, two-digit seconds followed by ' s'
12 h 09 min
